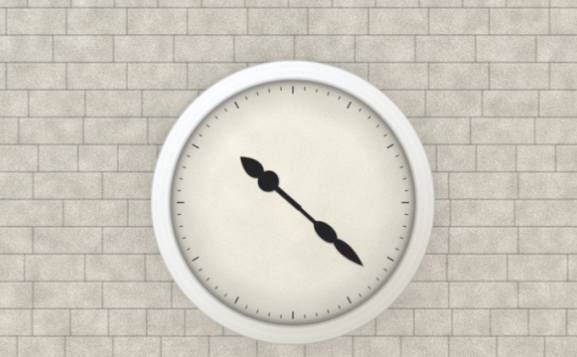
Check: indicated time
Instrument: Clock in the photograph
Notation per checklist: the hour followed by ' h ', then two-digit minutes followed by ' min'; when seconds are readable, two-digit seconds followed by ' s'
10 h 22 min
